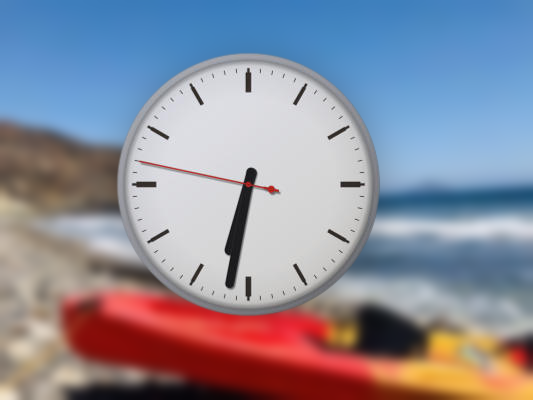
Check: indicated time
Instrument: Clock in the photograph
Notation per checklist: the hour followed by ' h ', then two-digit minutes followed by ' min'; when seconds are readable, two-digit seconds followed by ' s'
6 h 31 min 47 s
